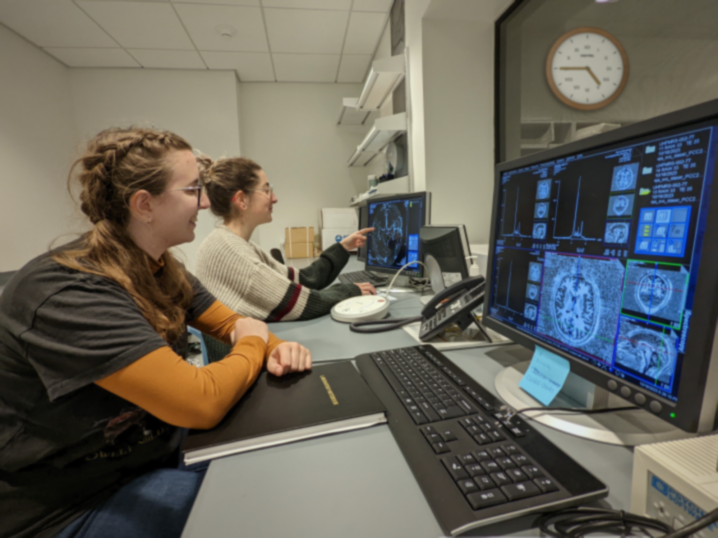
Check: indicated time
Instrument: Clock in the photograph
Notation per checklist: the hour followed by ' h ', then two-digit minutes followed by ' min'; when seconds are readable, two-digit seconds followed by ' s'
4 h 45 min
